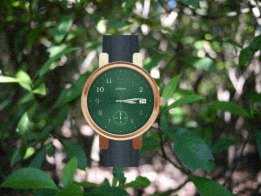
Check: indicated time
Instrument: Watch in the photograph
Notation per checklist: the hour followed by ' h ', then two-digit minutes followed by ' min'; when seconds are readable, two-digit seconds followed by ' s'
3 h 14 min
